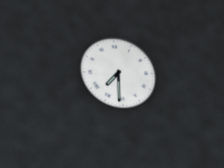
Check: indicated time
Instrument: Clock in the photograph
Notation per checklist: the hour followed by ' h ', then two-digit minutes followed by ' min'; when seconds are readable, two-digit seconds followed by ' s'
7 h 31 min
